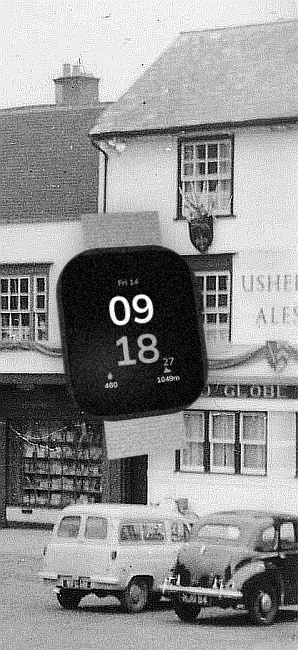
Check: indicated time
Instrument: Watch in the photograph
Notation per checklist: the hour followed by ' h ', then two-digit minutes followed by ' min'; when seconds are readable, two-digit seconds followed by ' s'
9 h 18 min 27 s
